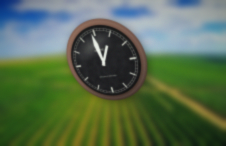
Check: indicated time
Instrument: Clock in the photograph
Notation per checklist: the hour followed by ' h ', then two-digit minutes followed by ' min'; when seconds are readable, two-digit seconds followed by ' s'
12 h 59 min
